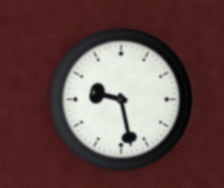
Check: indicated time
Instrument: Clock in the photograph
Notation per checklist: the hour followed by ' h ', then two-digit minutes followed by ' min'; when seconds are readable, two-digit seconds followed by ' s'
9 h 28 min
